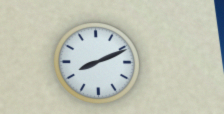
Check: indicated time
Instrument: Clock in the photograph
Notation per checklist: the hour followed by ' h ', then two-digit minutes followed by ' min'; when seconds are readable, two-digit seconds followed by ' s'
8 h 11 min
